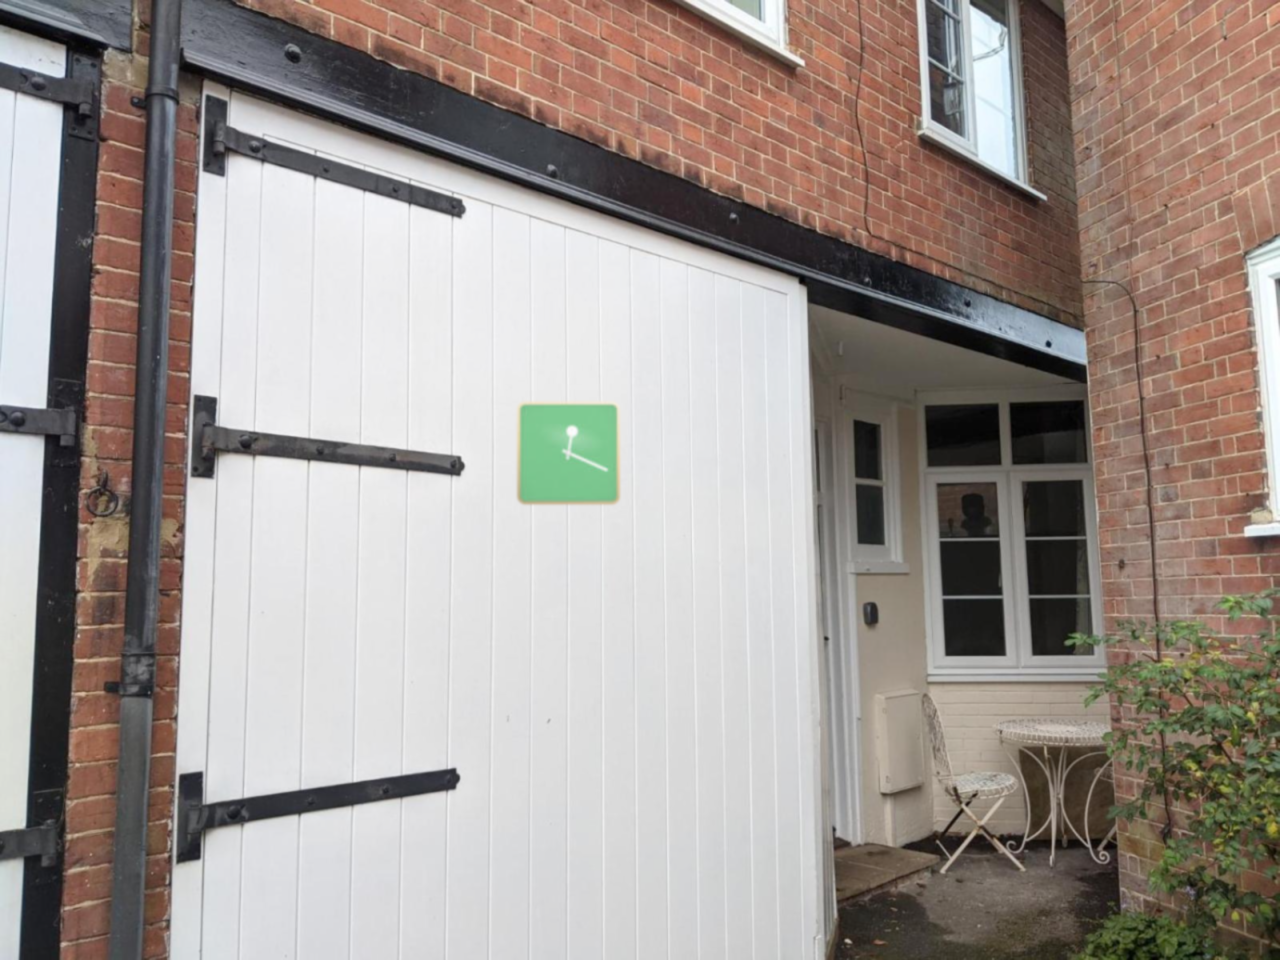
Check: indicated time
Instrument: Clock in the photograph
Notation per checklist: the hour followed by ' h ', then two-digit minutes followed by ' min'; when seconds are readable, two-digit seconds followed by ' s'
12 h 19 min
